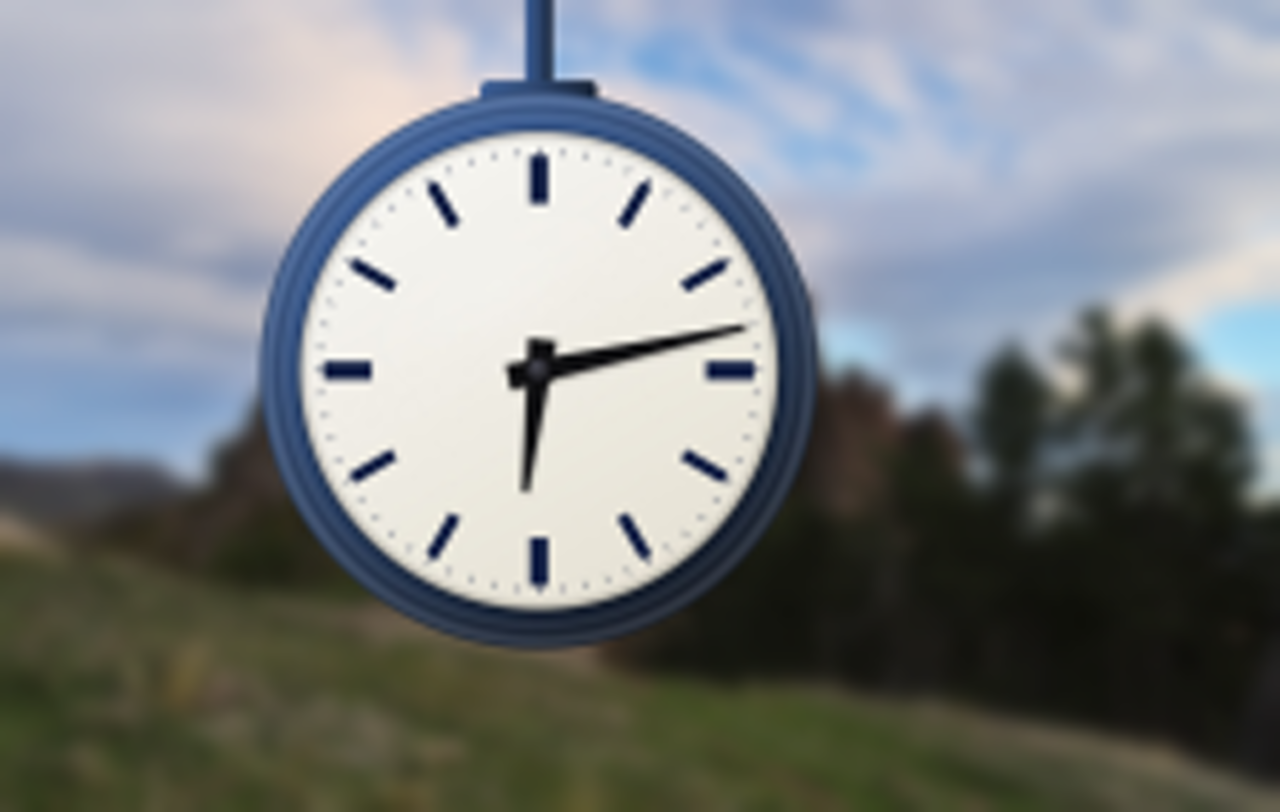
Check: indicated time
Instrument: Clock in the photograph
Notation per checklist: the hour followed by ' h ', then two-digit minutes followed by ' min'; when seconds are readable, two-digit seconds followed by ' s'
6 h 13 min
